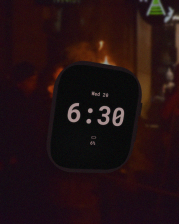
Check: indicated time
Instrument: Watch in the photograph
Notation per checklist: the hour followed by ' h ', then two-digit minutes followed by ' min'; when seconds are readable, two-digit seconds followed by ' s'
6 h 30 min
